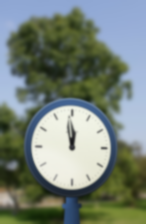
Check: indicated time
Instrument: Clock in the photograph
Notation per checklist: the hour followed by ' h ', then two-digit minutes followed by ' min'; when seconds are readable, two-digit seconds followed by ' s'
11 h 59 min
